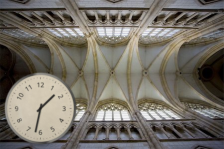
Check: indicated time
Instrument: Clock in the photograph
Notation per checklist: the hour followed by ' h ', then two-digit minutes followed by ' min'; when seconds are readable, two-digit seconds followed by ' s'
1 h 32 min
